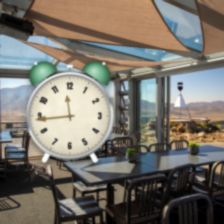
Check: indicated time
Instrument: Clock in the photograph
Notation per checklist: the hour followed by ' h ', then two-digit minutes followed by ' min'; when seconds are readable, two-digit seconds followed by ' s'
11 h 44 min
